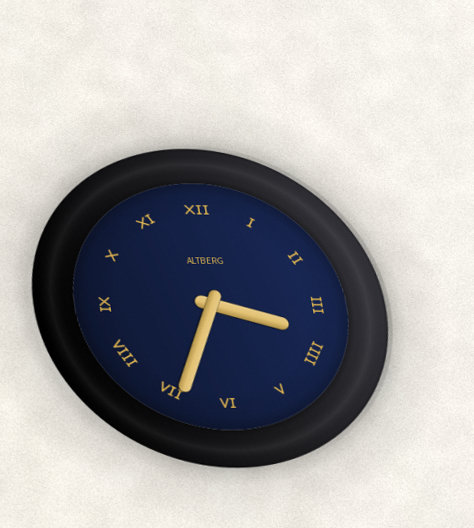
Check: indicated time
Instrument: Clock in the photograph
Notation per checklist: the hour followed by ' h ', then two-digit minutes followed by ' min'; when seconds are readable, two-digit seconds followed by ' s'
3 h 34 min
